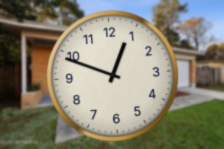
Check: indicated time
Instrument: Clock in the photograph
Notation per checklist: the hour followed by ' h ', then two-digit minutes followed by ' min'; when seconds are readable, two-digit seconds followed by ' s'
12 h 49 min
